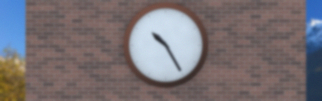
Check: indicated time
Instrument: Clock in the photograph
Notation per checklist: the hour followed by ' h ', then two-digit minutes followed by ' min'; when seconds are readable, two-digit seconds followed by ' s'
10 h 25 min
